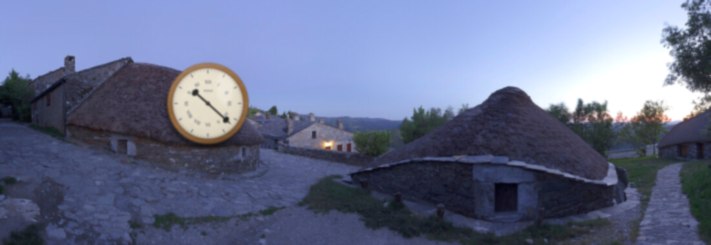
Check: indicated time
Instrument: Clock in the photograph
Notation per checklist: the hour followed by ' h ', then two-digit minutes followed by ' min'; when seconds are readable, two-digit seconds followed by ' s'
10 h 22 min
